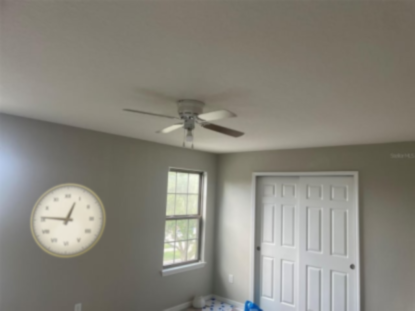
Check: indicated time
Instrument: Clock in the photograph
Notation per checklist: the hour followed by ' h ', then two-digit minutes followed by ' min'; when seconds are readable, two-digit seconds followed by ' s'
12 h 46 min
